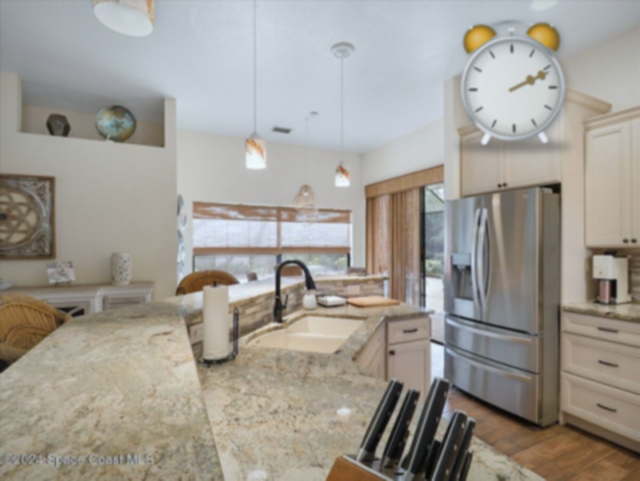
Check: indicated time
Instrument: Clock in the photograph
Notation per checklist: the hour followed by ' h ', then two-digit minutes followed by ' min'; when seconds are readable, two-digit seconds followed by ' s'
2 h 11 min
